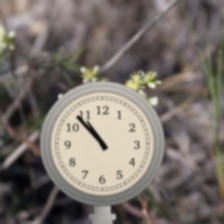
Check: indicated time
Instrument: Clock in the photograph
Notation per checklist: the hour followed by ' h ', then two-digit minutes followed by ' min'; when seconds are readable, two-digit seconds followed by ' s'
10 h 53 min
